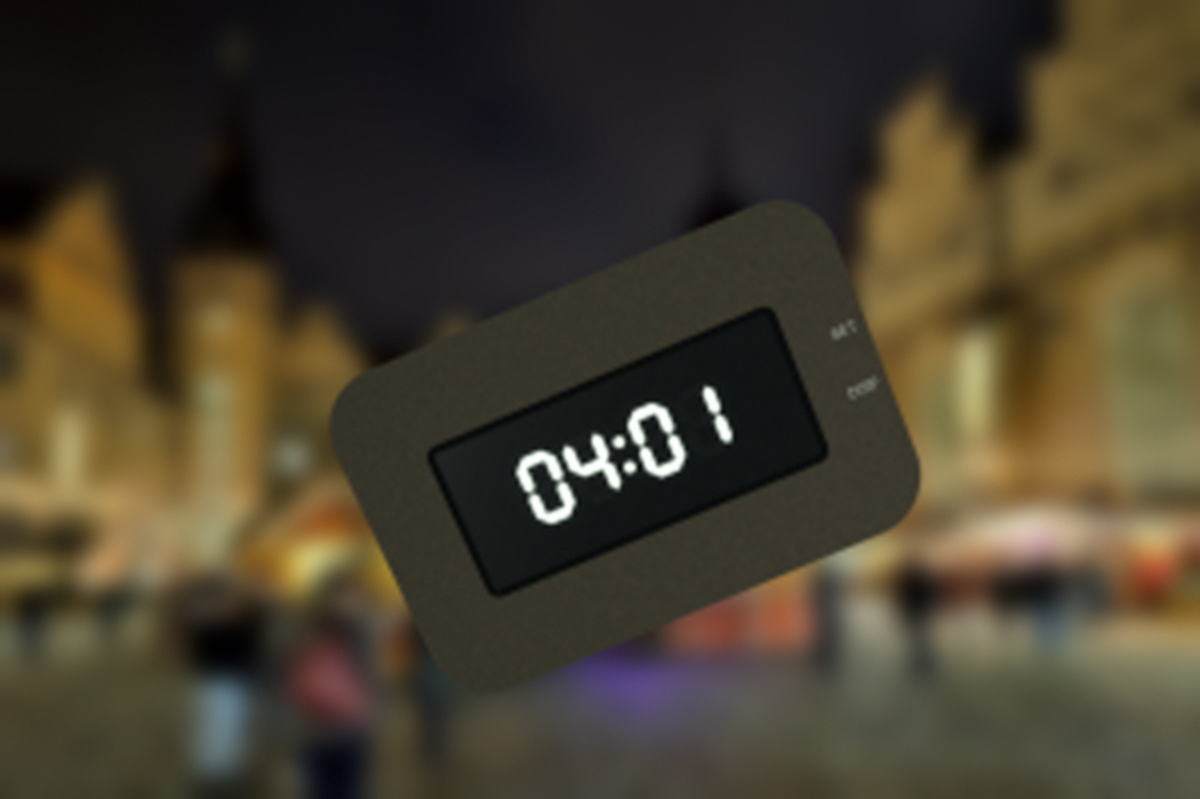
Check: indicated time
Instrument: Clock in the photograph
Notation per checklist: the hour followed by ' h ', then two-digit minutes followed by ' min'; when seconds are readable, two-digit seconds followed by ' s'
4 h 01 min
